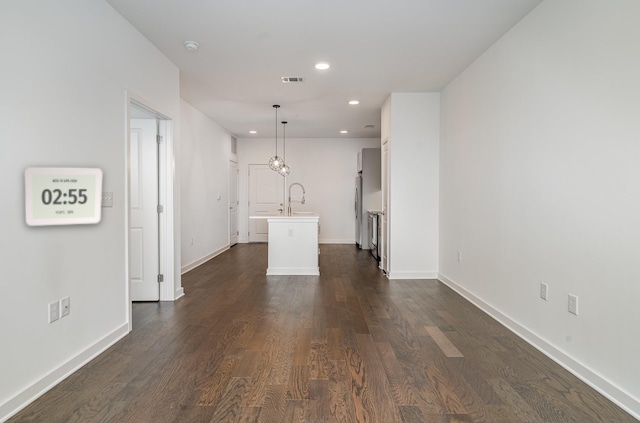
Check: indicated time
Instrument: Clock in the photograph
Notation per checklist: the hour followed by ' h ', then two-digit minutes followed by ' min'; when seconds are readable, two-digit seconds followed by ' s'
2 h 55 min
